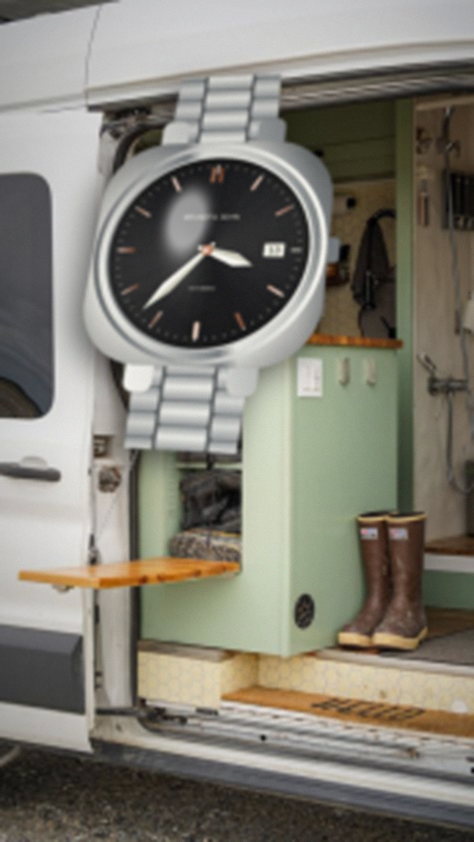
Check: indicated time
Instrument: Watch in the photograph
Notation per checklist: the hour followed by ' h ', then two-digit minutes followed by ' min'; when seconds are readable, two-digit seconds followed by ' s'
3 h 37 min
